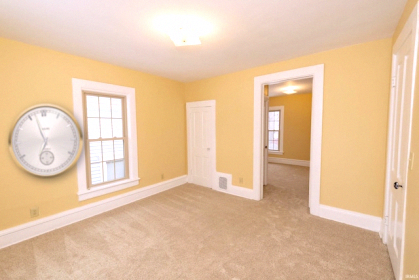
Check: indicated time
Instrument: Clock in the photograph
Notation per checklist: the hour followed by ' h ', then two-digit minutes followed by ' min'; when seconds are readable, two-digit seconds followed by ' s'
6 h 57 min
